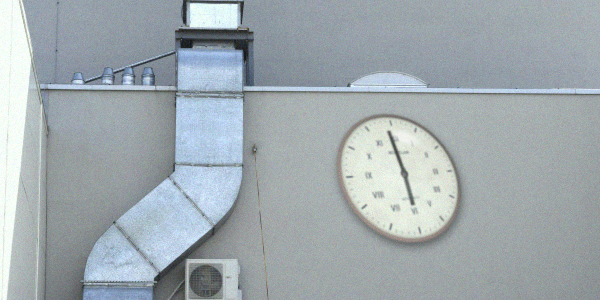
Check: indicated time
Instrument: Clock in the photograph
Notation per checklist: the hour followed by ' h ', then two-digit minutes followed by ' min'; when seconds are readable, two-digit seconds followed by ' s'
5 h 59 min
